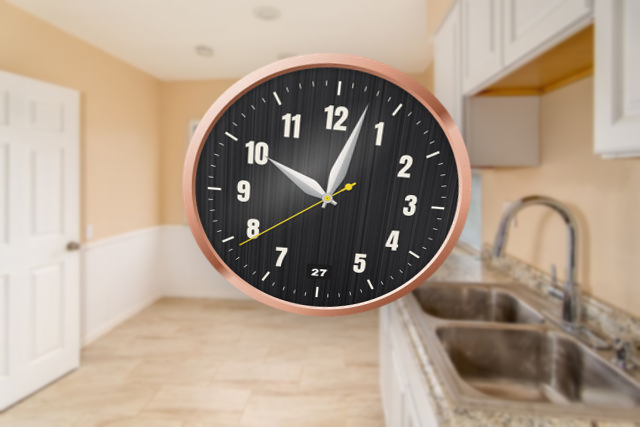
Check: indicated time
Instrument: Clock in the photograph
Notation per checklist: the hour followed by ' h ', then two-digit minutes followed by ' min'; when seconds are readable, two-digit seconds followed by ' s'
10 h 02 min 39 s
